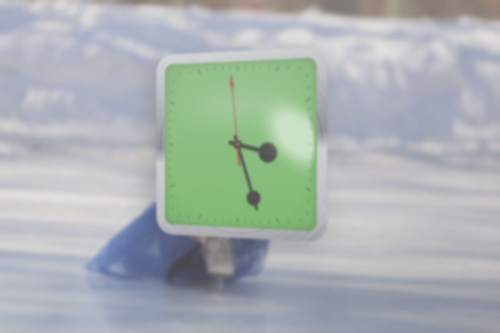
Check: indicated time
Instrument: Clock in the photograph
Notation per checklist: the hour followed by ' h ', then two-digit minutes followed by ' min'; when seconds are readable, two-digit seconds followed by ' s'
3 h 26 min 59 s
